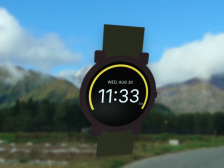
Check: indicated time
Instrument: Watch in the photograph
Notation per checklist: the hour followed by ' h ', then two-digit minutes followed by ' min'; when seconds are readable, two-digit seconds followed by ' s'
11 h 33 min
